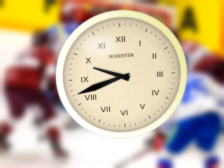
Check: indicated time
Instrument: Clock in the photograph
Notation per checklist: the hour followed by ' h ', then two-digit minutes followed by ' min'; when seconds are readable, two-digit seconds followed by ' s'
9 h 42 min
